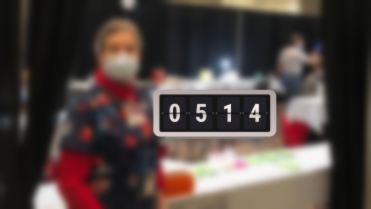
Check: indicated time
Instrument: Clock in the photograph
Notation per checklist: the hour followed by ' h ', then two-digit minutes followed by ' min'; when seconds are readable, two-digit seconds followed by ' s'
5 h 14 min
